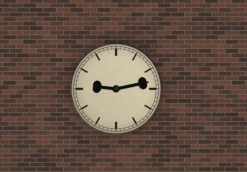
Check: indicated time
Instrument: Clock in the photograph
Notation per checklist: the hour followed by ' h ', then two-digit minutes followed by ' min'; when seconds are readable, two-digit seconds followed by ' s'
9 h 13 min
